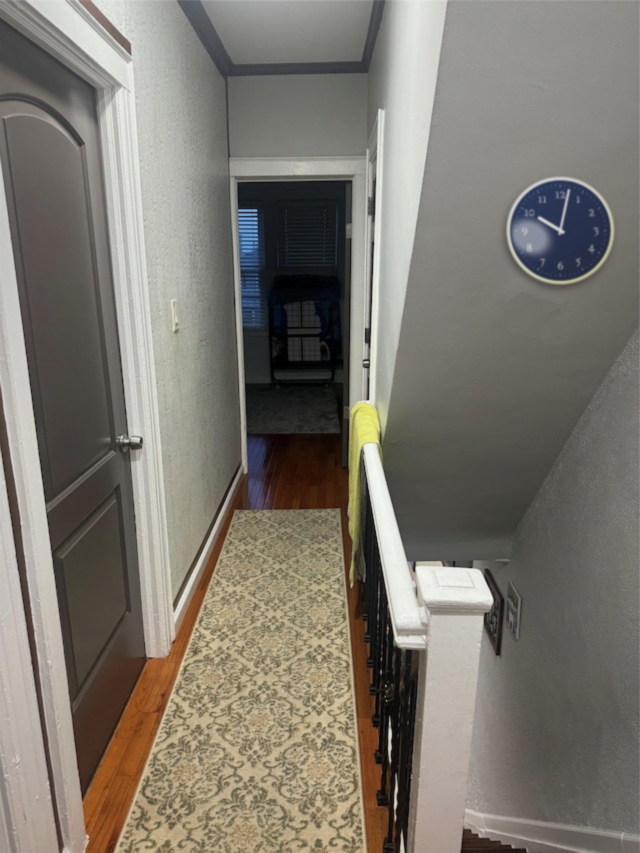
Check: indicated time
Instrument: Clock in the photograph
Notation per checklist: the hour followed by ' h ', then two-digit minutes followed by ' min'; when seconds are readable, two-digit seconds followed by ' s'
10 h 02 min
